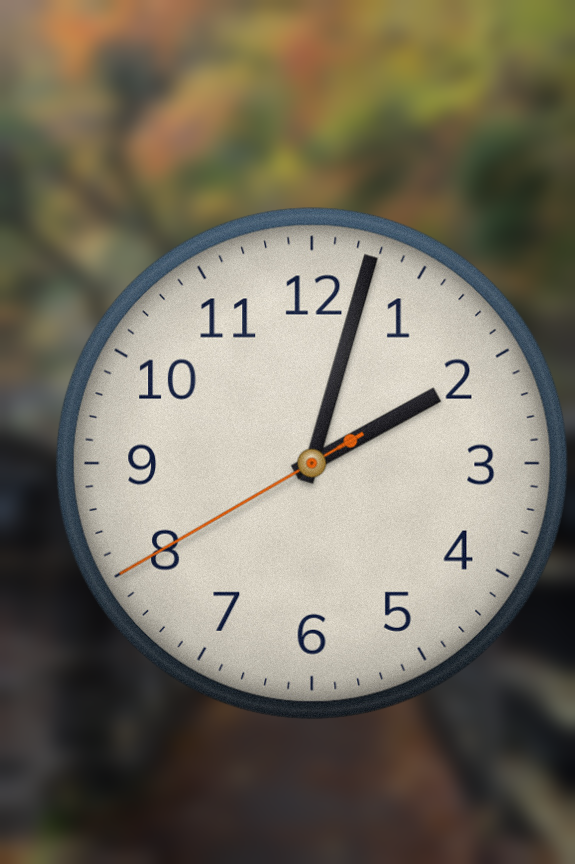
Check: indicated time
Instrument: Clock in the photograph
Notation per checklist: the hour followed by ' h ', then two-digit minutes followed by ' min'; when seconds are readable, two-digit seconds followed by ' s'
2 h 02 min 40 s
